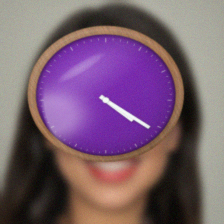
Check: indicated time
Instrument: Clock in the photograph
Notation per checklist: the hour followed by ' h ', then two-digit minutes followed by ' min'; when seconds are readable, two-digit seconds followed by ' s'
4 h 21 min
